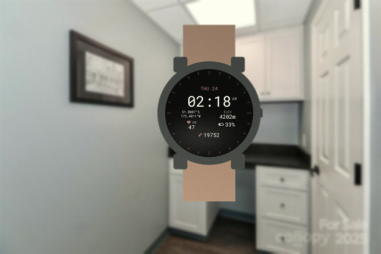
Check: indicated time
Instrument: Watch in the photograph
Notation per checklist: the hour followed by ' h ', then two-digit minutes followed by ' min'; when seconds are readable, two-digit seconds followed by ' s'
2 h 18 min
